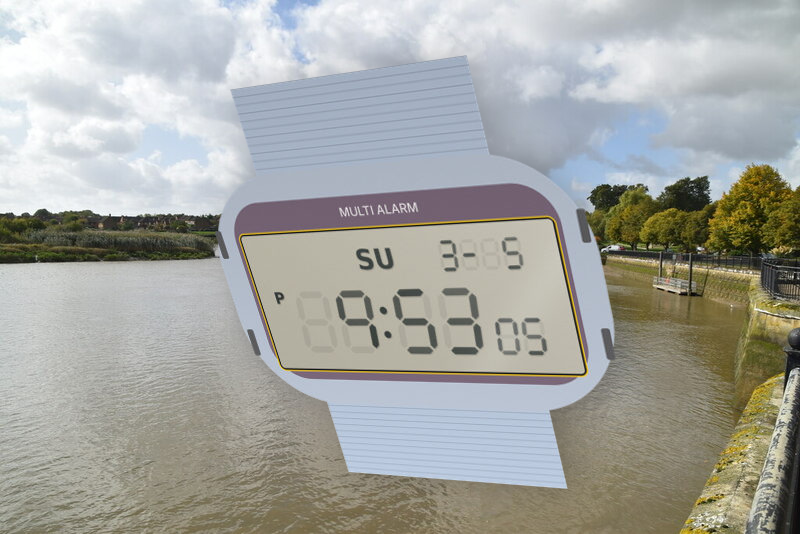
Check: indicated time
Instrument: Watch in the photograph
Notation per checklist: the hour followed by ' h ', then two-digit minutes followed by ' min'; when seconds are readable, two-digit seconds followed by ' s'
9 h 53 min 05 s
